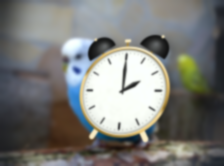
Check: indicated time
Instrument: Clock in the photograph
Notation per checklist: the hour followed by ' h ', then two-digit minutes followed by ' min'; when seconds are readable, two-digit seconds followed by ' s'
2 h 00 min
